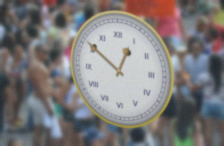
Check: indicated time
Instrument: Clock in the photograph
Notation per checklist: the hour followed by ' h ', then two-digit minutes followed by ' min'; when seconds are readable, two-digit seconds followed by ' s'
12 h 51 min
